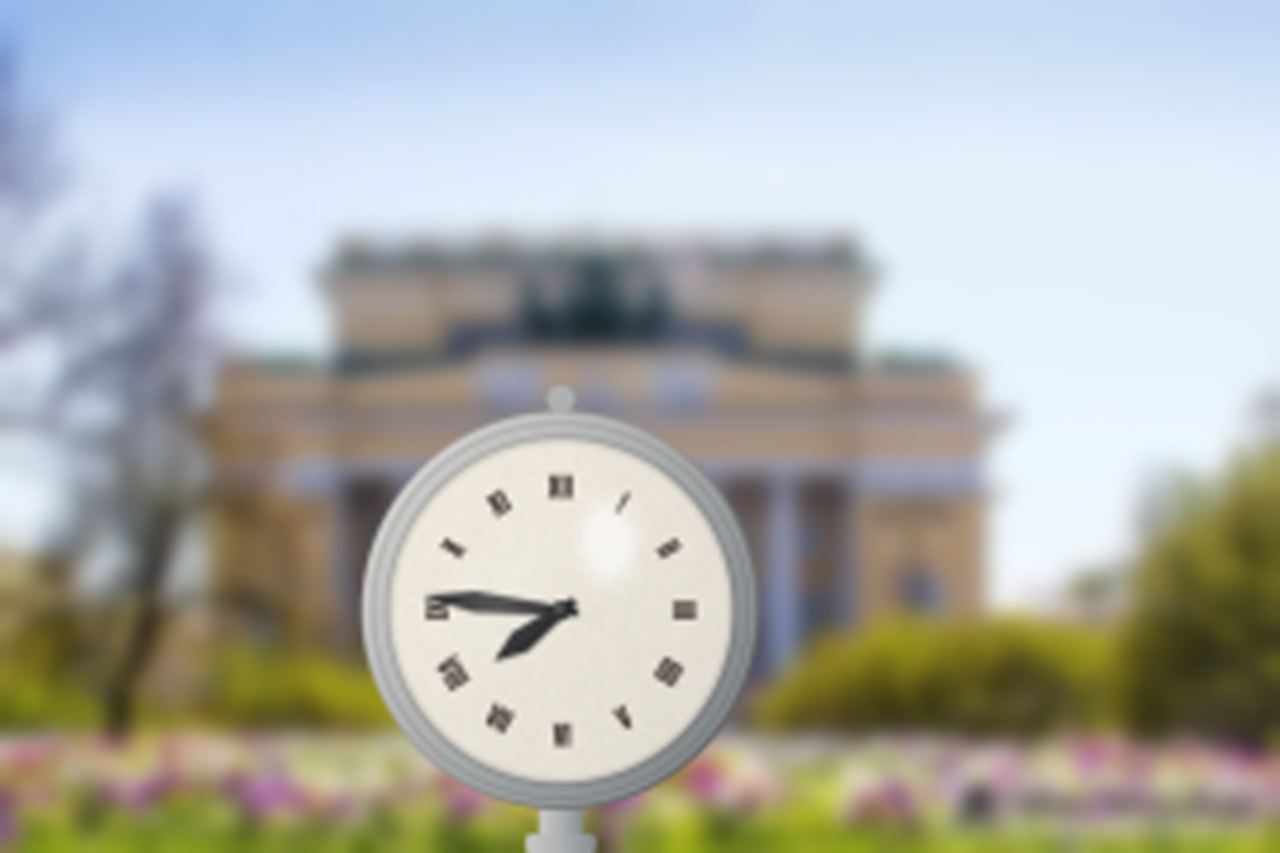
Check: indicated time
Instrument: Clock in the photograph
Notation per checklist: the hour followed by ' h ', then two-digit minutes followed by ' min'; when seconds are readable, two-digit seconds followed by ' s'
7 h 46 min
